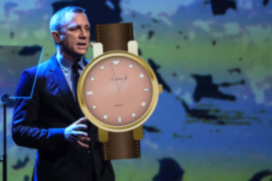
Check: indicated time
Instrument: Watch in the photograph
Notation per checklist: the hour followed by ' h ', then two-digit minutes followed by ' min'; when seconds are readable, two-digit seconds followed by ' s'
12 h 58 min
